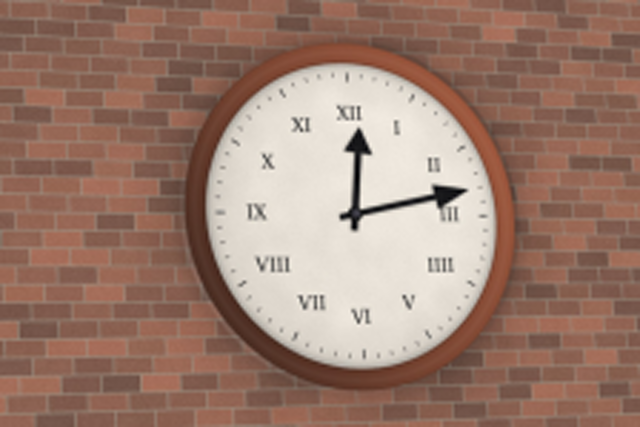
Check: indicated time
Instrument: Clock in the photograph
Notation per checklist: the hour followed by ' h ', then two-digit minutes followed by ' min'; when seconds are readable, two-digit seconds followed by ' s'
12 h 13 min
